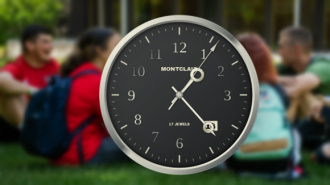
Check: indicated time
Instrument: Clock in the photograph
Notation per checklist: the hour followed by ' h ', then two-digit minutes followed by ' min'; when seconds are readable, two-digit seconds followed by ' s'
1 h 23 min 06 s
